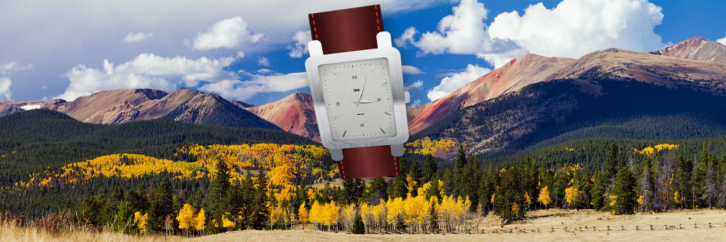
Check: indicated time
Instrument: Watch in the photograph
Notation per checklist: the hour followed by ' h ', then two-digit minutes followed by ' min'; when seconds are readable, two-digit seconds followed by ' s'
3 h 04 min
